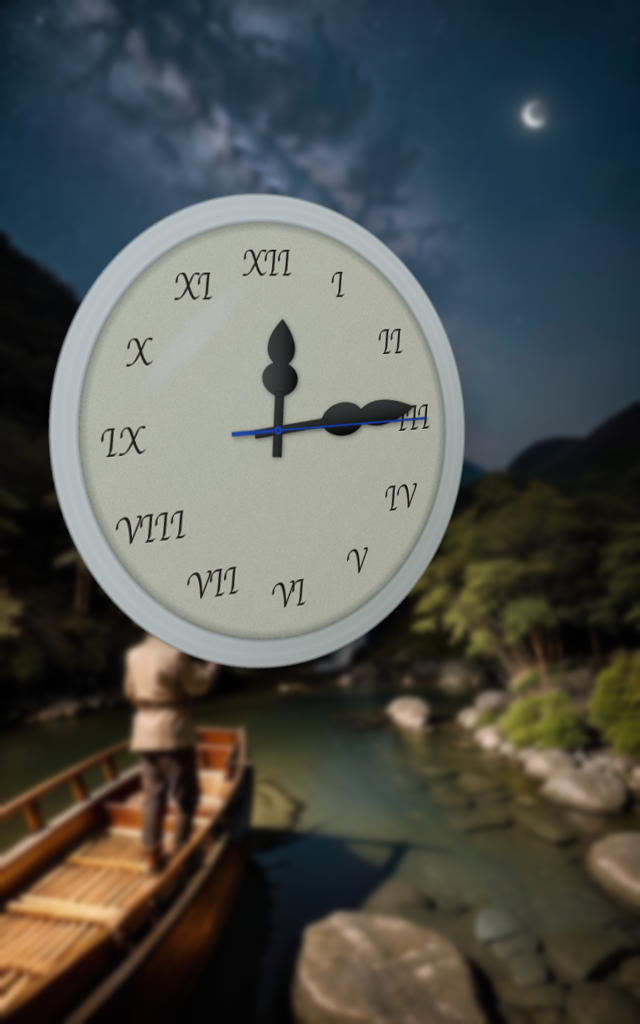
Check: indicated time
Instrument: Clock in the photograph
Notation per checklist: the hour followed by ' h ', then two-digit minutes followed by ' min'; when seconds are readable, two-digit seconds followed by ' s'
12 h 14 min 15 s
